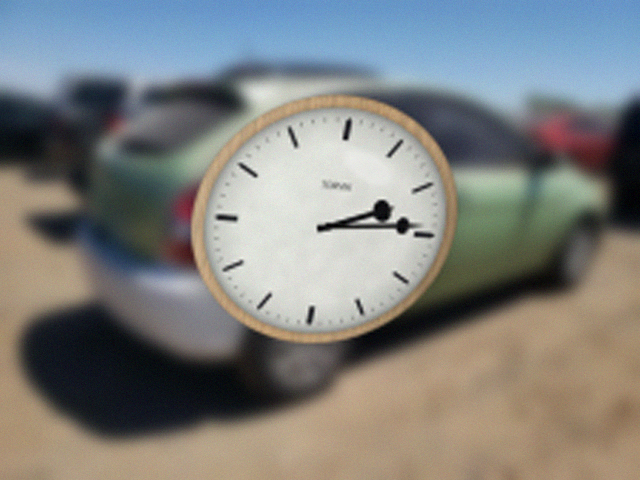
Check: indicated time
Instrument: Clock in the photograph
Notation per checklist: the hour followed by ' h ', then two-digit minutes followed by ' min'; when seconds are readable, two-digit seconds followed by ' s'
2 h 14 min
